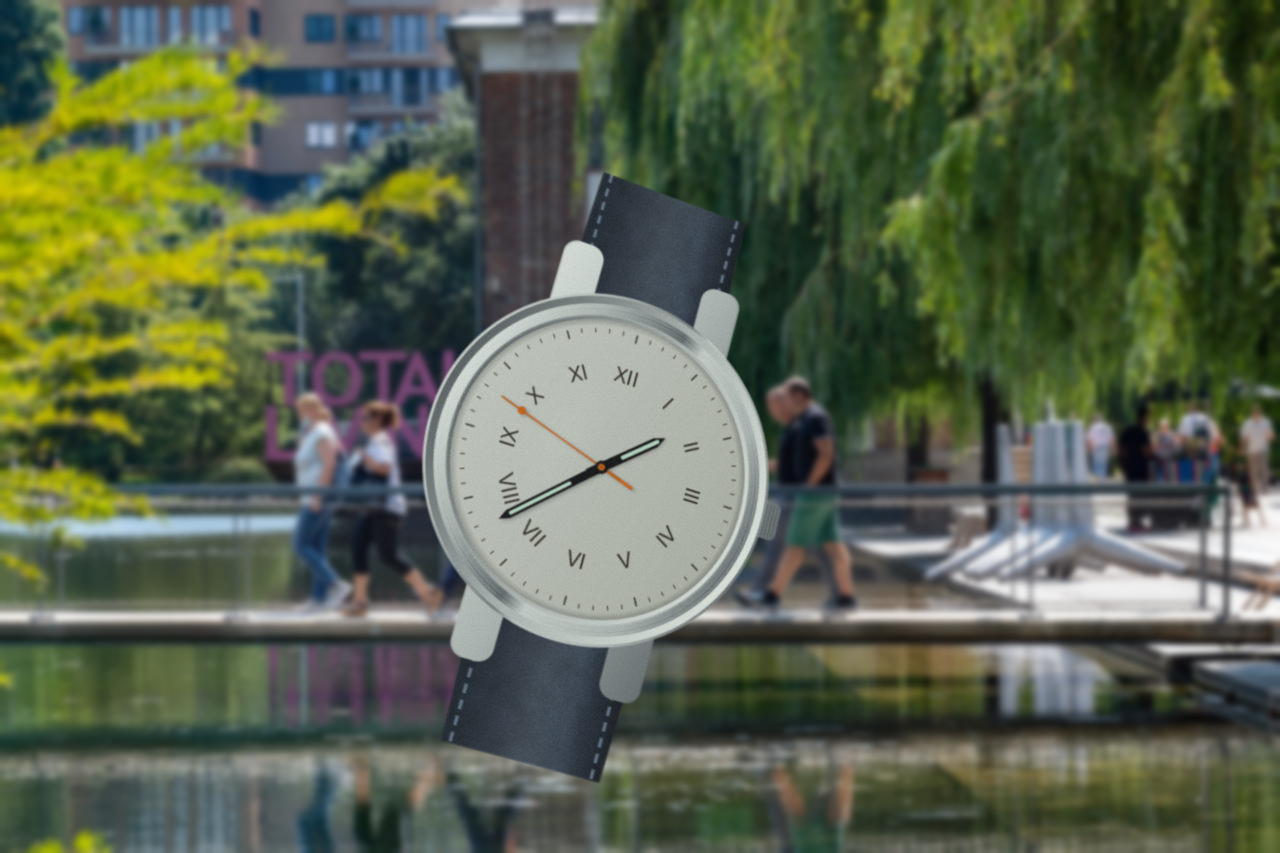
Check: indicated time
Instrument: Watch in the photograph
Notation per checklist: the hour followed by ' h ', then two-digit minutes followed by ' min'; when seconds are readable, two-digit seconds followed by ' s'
1 h 37 min 48 s
